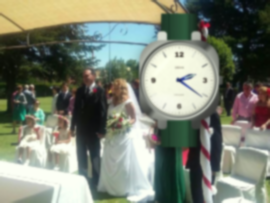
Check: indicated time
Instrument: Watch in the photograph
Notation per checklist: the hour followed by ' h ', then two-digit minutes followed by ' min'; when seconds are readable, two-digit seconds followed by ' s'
2 h 21 min
